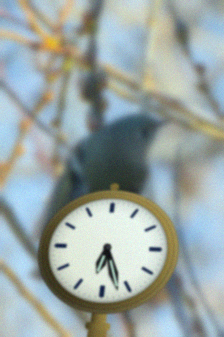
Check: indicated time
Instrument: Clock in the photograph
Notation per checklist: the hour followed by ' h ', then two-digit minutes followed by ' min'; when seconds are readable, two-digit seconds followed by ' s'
6 h 27 min
